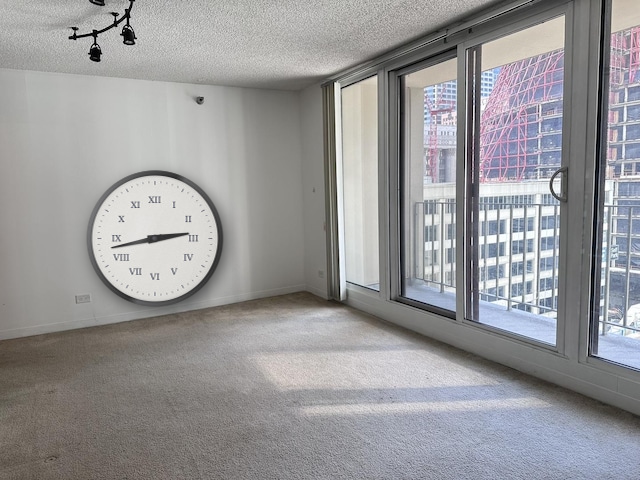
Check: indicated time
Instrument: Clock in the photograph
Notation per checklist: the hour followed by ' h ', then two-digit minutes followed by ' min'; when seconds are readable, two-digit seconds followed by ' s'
2 h 43 min
